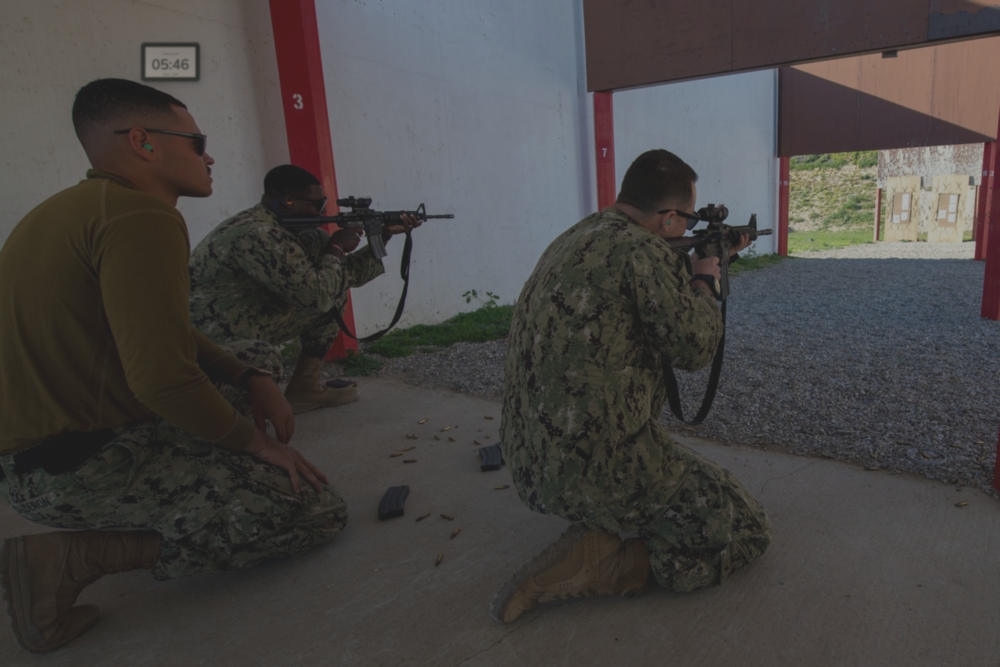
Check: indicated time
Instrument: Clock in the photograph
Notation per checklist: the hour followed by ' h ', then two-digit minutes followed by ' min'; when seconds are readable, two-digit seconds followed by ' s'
5 h 46 min
